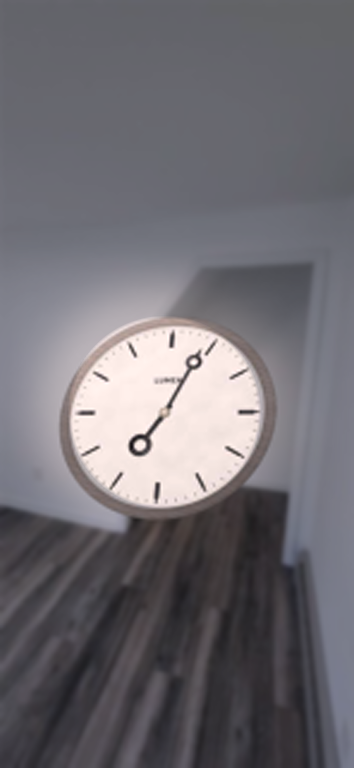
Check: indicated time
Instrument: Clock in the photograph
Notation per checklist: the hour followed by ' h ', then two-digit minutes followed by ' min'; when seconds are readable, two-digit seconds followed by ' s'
7 h 04 min
